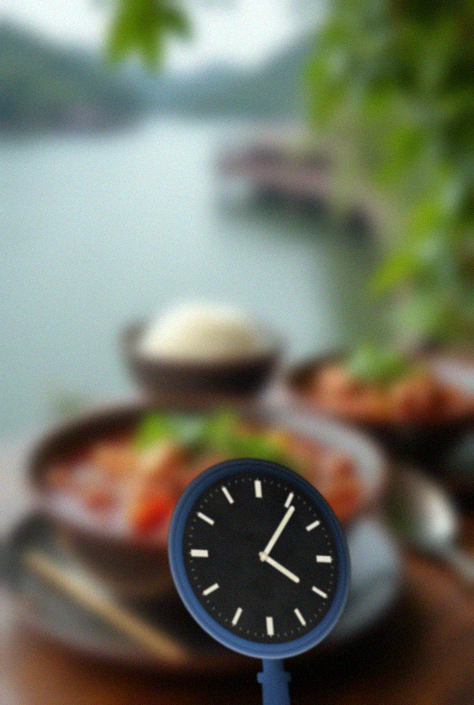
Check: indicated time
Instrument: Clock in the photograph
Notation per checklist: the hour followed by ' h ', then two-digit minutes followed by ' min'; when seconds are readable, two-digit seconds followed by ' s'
4 h 06 min
